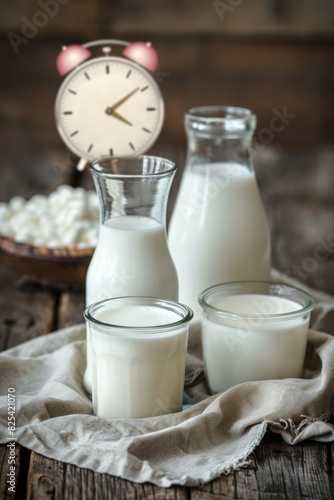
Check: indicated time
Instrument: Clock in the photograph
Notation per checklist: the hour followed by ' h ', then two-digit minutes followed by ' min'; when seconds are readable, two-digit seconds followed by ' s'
4 h 09 min
